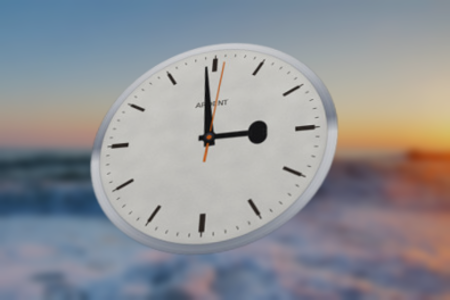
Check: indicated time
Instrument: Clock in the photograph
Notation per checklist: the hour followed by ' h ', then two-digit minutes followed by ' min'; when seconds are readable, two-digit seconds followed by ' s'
2 h 59 min 01 s
